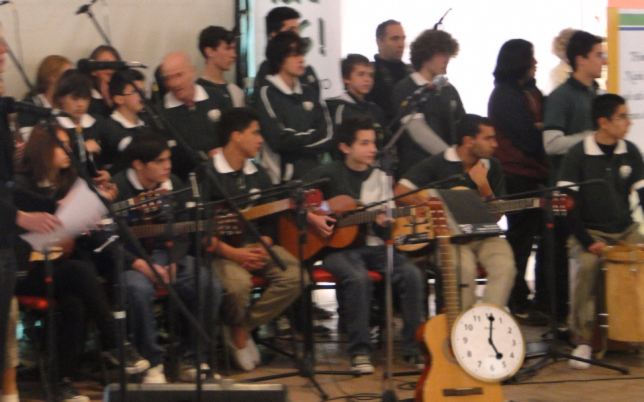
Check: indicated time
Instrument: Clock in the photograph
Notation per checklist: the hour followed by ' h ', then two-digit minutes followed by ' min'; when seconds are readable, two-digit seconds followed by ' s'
5 h 01 min
